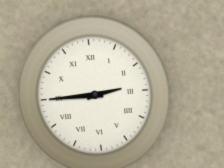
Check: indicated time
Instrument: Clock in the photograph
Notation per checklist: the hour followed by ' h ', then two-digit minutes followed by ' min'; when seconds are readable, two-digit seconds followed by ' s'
2 h 45 min
